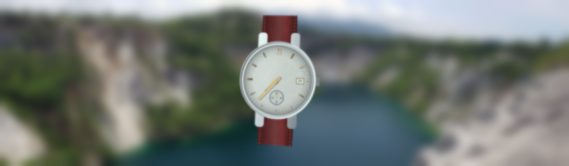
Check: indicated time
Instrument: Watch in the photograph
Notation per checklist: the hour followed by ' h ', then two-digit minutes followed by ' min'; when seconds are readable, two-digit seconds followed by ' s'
7 h 37 min
